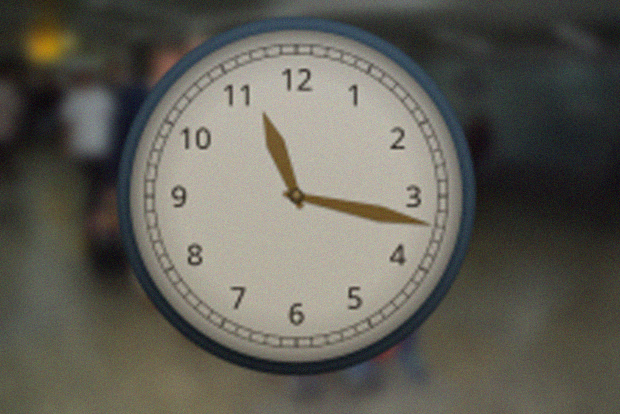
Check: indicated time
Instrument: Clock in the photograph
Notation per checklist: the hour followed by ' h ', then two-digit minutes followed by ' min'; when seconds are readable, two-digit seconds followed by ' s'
11 h 17 min
